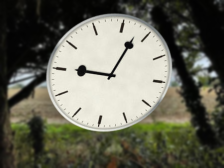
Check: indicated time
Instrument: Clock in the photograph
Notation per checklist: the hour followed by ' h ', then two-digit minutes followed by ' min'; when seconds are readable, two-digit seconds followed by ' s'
9 h 03 min
